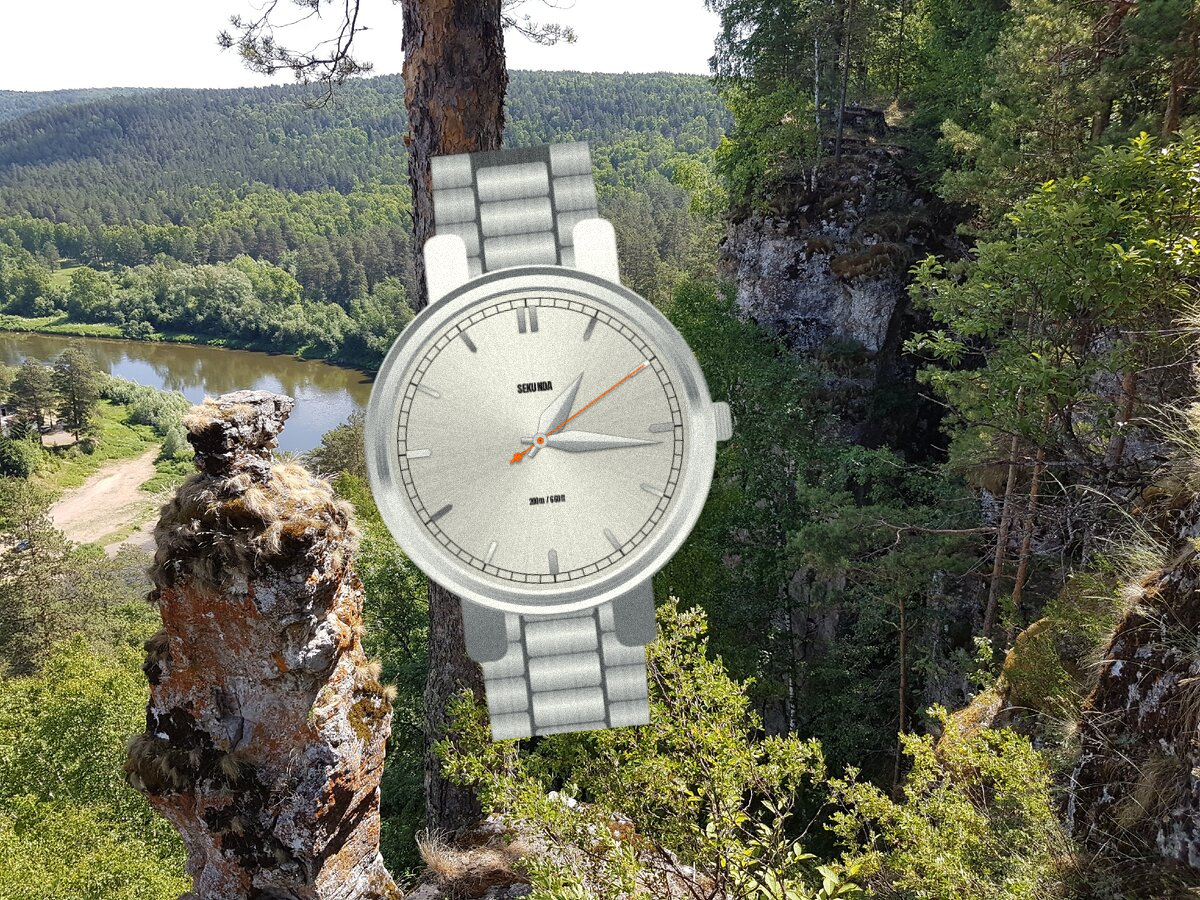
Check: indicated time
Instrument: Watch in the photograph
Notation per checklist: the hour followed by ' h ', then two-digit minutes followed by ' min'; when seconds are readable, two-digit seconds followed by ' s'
1 h 16 min 10 s
